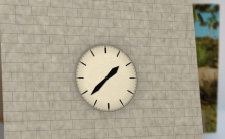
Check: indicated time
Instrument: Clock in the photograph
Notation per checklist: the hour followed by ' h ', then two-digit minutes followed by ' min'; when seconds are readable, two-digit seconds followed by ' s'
1 h 38 min
